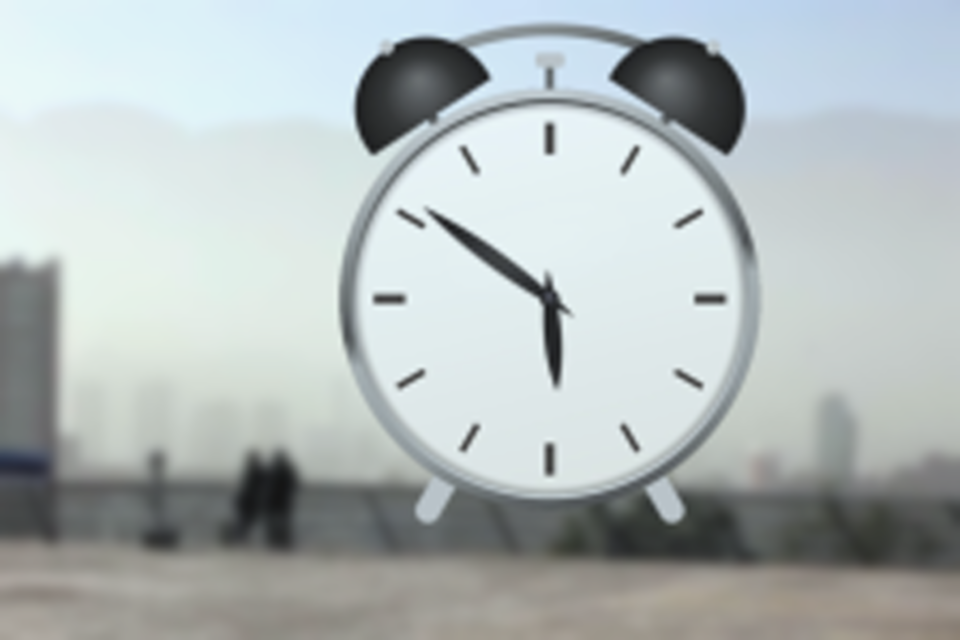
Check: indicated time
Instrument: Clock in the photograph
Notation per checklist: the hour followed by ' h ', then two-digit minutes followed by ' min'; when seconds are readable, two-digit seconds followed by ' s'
5 h 51 min
